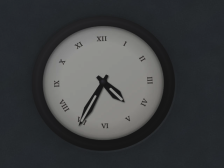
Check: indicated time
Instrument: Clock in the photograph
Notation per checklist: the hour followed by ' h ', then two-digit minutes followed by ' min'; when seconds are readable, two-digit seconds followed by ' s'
4 h 35 min
